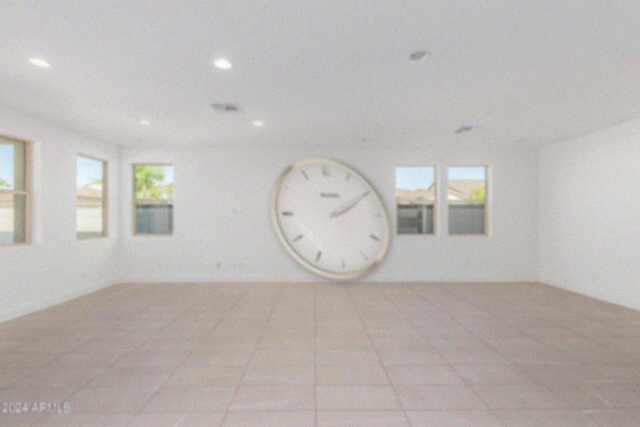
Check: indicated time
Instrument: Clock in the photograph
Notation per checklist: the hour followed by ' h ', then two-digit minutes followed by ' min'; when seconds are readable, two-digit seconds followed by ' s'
2 h 10 min
